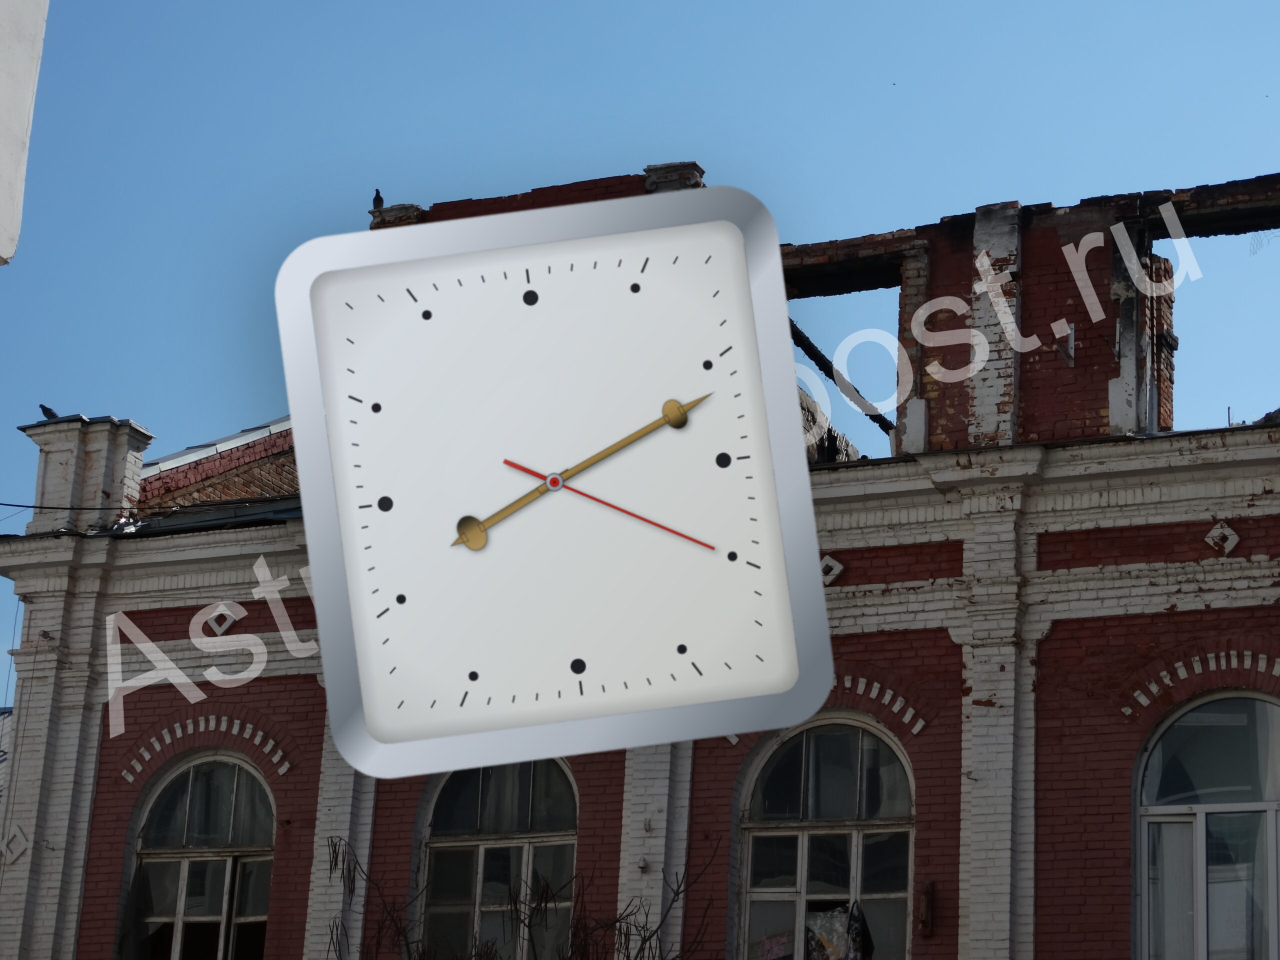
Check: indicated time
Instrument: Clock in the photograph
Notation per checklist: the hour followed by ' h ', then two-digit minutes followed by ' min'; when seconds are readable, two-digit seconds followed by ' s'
8 h 11 min 20 s
